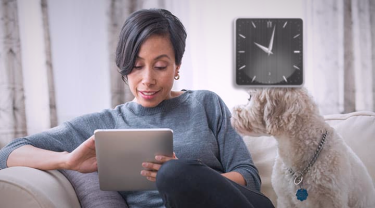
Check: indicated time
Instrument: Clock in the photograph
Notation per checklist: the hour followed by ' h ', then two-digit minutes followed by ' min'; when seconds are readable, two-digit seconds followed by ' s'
10 h 02 min
